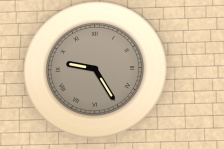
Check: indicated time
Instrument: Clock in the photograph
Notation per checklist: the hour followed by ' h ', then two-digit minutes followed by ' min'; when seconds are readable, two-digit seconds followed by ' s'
9 h 25 min
